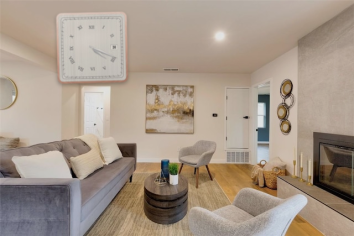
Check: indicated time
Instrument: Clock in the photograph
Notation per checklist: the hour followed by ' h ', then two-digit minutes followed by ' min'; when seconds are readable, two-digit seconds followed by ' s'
4 h 19 min
